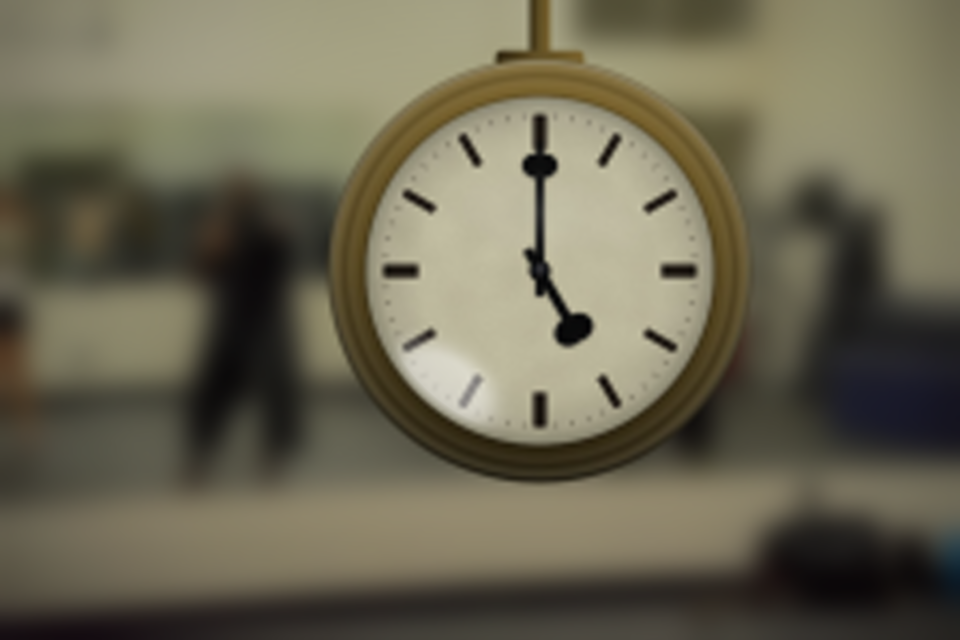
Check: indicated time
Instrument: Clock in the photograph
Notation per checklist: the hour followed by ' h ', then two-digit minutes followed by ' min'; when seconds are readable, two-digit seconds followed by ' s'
5 h 00 min
